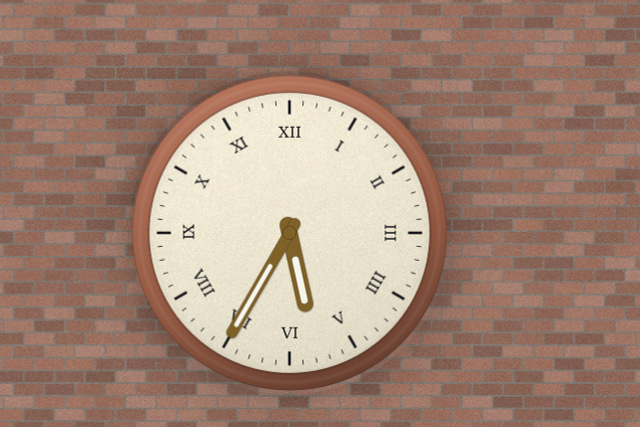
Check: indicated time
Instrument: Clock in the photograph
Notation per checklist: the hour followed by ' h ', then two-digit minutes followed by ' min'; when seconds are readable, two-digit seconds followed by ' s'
5 h 35 min
